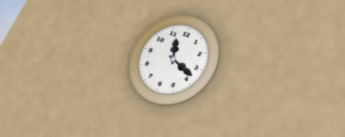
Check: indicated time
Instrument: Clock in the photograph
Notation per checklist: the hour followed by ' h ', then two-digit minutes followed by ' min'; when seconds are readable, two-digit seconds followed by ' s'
11 h 18 min
